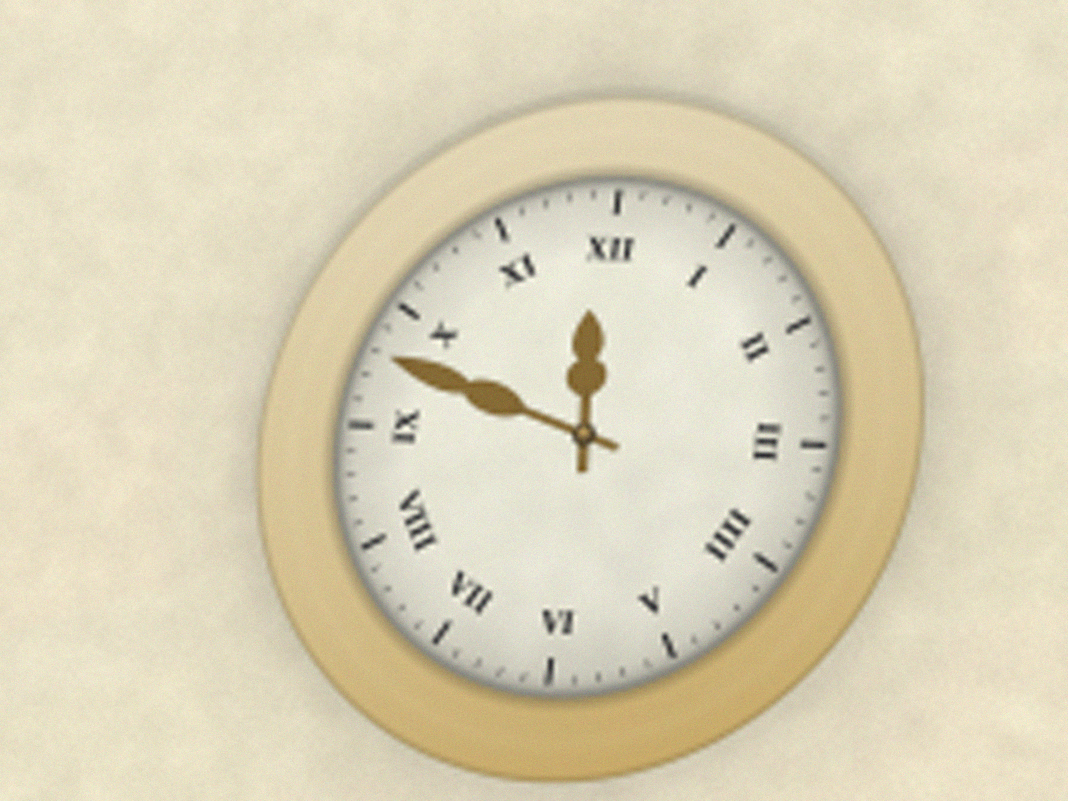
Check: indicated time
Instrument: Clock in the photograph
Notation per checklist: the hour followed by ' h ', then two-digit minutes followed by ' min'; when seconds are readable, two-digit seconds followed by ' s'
11 h 48 min
